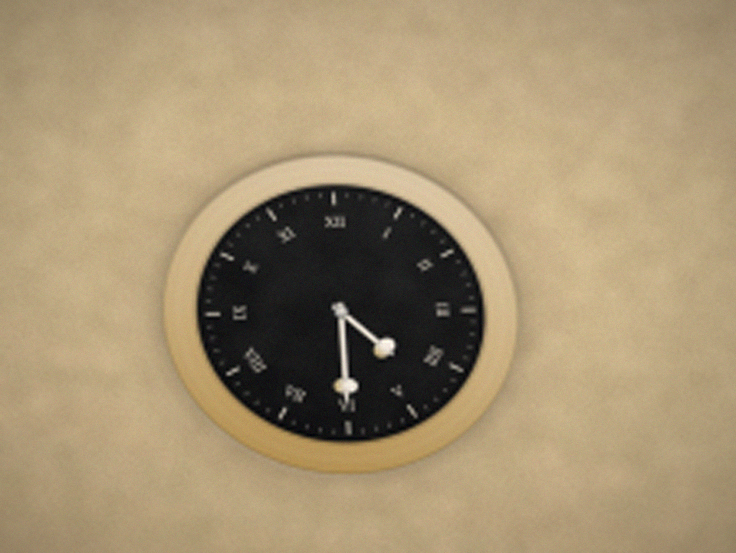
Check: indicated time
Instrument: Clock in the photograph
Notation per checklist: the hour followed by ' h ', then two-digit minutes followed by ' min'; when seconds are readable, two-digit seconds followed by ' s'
4 h 30 min
